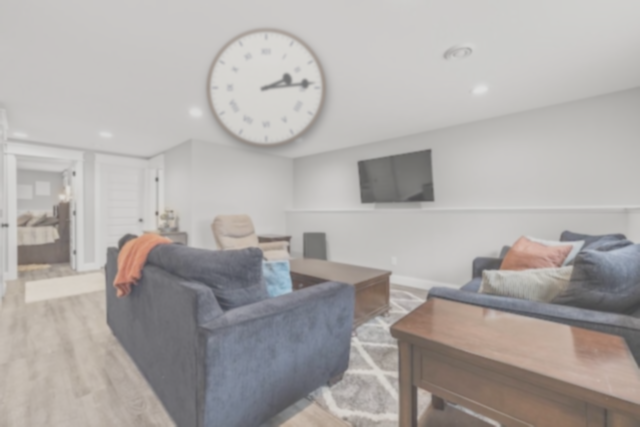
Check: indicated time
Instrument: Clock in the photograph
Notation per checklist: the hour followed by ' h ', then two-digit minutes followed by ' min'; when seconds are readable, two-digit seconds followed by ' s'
2 h 14 min
